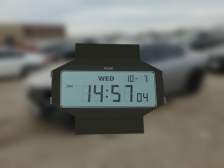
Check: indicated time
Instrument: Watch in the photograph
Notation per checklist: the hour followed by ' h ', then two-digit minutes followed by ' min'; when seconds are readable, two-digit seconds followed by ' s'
14 h 57 min 04 s
